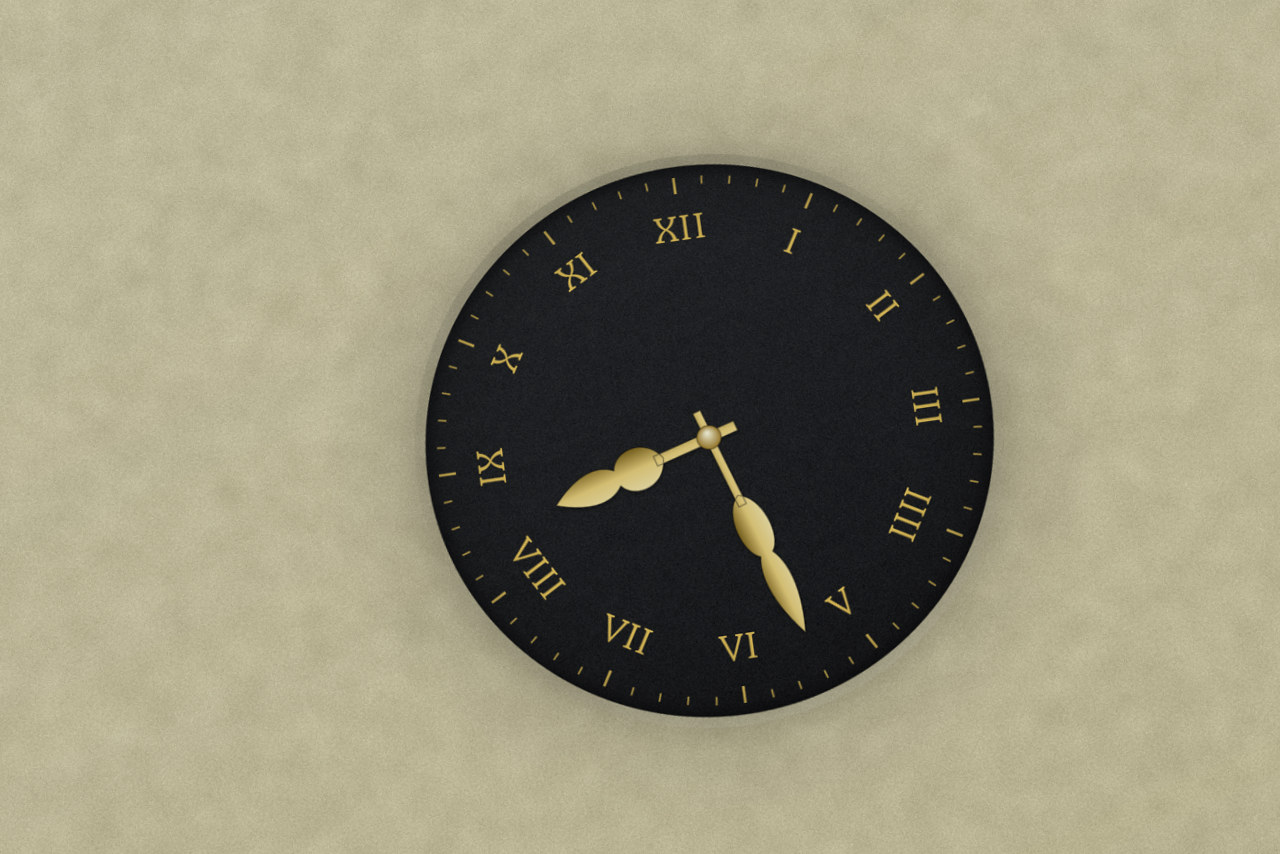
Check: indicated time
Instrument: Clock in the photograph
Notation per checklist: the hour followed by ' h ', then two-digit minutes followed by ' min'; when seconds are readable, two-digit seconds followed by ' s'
8 h 27 min
